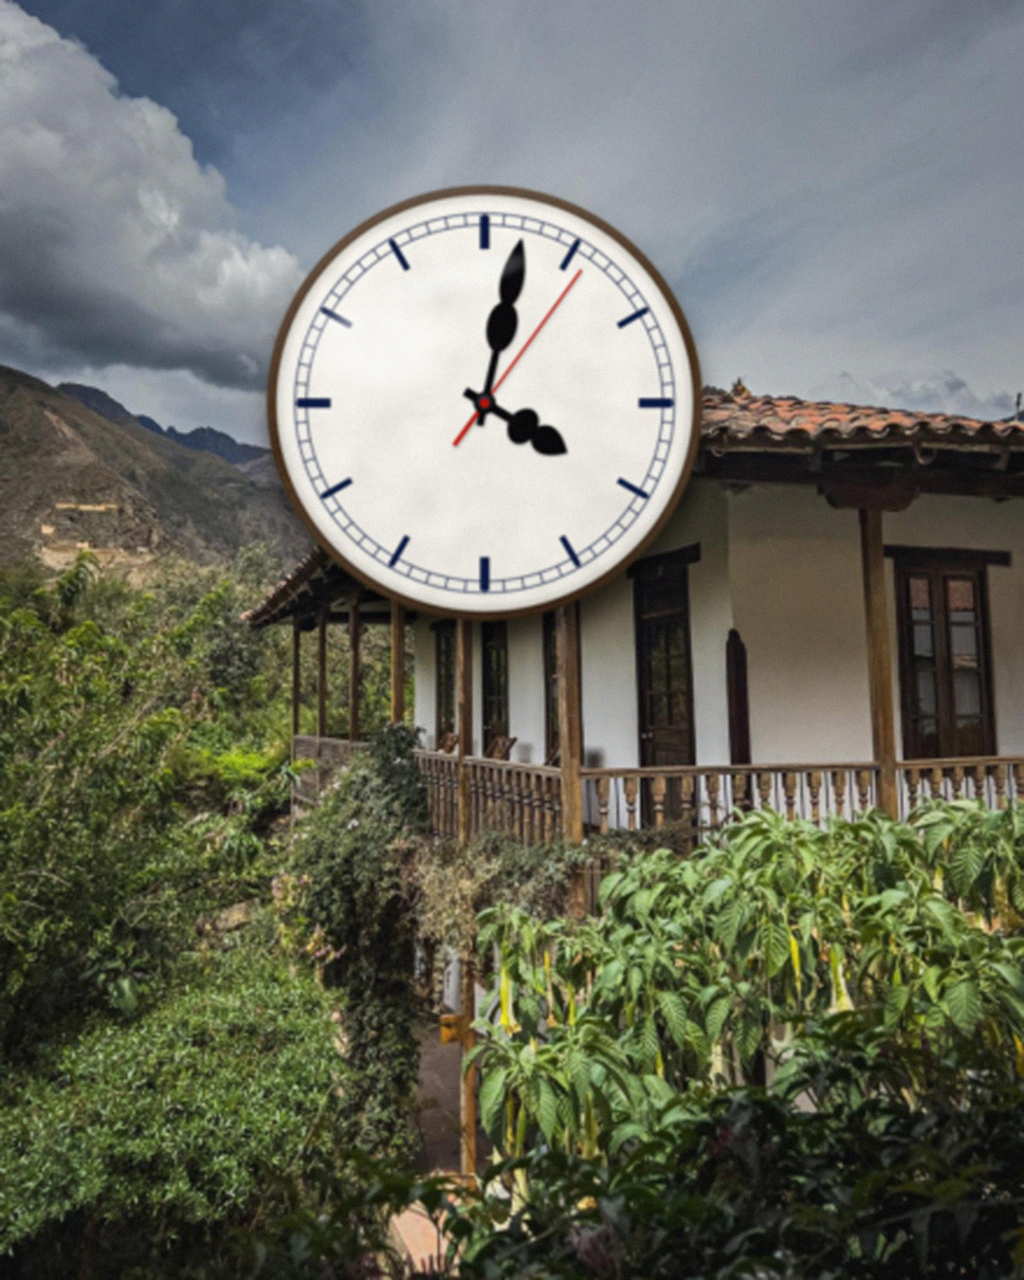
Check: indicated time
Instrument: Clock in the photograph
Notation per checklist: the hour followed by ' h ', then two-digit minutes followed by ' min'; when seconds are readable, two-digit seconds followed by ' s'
4 h 02 min 06 s
